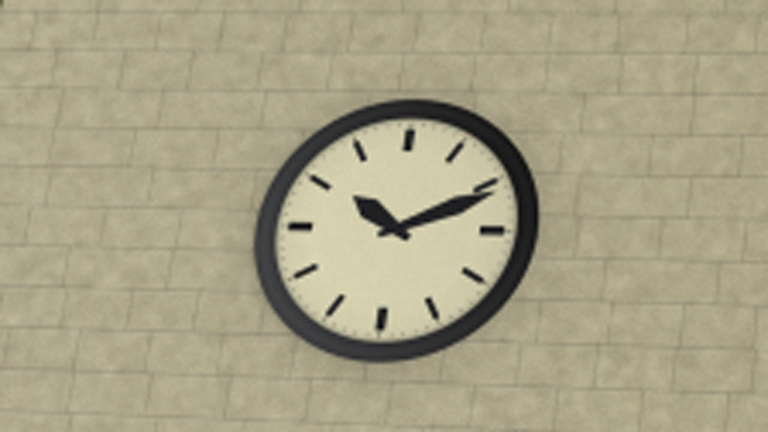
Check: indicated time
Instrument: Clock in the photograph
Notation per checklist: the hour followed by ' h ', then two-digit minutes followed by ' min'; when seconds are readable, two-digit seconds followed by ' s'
10 h 11 min
